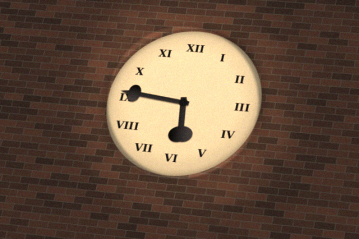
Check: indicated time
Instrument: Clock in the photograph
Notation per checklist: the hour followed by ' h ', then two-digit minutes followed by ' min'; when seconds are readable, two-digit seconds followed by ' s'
5 h 46 min
